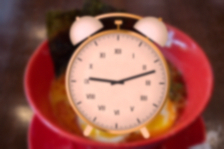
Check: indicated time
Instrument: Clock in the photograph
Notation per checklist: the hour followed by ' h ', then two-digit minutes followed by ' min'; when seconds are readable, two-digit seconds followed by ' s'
9 h 12 min
